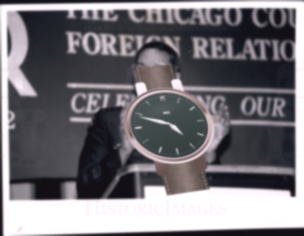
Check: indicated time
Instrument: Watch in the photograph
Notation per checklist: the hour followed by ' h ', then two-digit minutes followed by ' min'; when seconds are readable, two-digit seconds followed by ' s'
4 h 49 min
